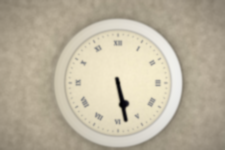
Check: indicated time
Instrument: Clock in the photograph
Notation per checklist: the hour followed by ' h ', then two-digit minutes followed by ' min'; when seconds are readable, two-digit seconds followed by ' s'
5 h 28 min
